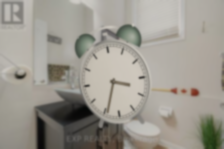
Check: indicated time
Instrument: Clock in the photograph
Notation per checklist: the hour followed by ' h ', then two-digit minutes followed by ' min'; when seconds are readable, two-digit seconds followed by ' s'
3 h 34 min
